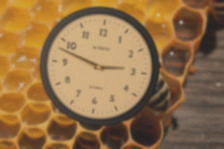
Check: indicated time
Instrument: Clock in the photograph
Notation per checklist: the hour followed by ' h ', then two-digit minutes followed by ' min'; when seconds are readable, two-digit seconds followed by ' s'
2 h 48 min
